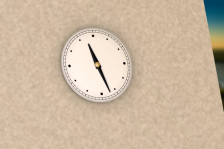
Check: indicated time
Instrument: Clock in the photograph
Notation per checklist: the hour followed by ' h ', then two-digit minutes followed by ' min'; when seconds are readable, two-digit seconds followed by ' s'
11 h 27 min
